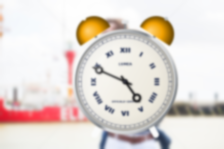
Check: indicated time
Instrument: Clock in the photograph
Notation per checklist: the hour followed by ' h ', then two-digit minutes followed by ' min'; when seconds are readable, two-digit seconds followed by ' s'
4 h 49 min
